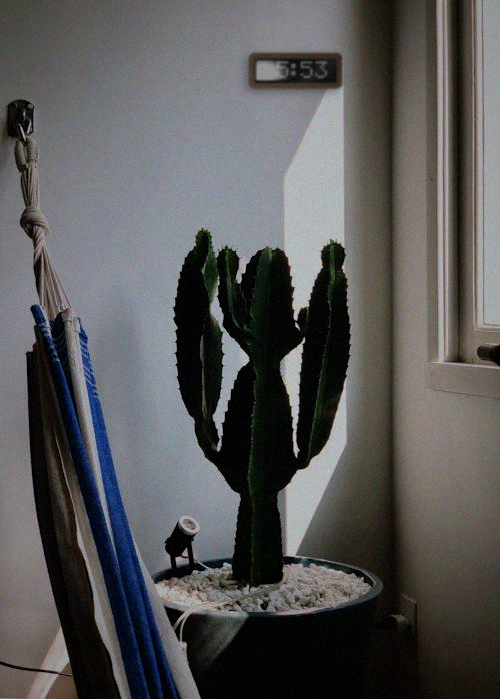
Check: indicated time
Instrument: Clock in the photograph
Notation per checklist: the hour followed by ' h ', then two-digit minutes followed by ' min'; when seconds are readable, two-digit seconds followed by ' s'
5 h 53 min
